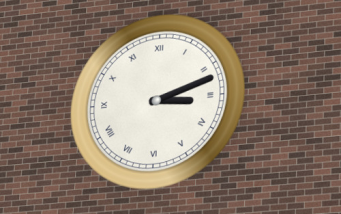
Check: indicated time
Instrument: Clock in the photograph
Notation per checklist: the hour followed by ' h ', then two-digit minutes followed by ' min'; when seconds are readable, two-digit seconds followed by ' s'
3 h 12 min
